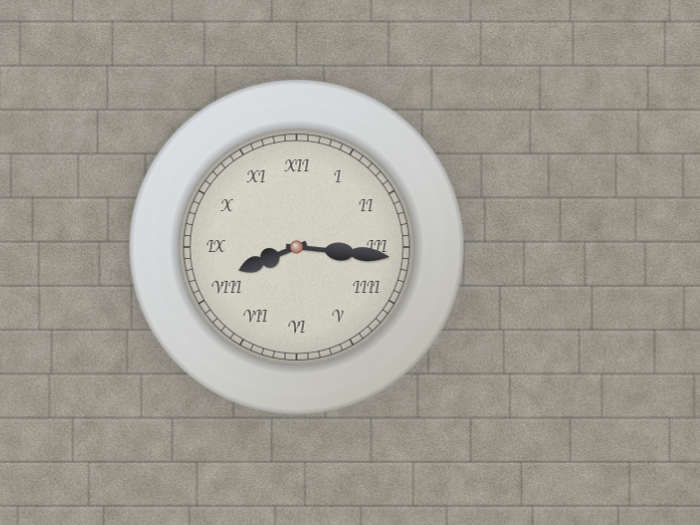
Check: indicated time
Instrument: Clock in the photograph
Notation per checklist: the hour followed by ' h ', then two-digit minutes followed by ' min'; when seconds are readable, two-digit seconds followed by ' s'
8 h 16 min
